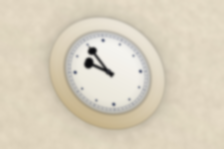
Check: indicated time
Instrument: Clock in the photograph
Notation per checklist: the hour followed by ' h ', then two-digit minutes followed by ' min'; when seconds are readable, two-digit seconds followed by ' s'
9 h 55 min
